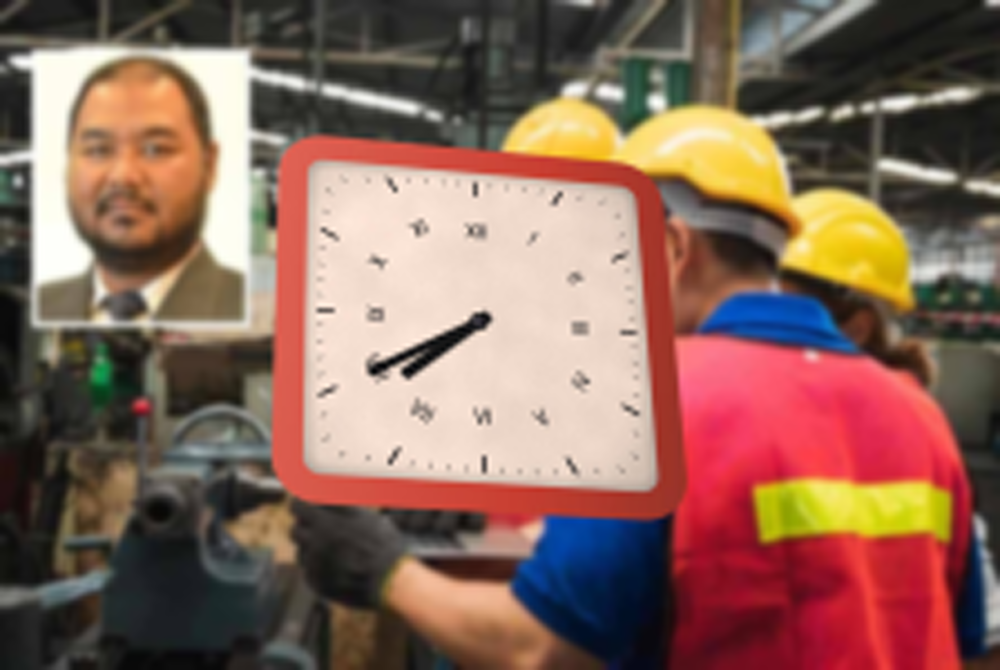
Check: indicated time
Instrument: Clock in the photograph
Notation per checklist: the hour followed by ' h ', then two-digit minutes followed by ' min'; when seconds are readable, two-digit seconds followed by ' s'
7 h 40 min
